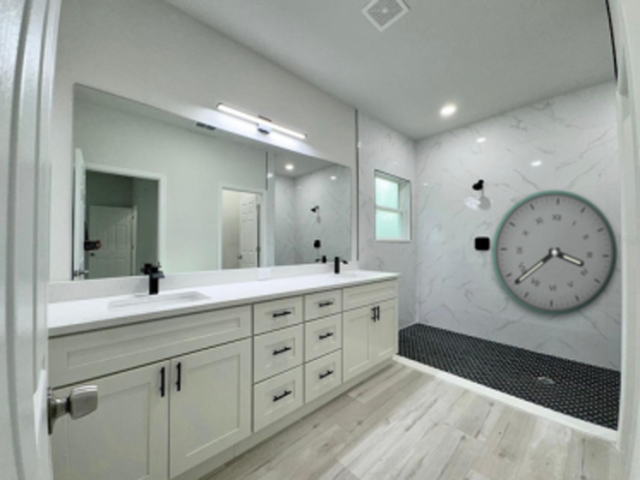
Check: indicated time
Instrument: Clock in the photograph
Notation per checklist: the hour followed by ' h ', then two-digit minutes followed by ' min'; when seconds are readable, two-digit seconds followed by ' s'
3 h 38 min
